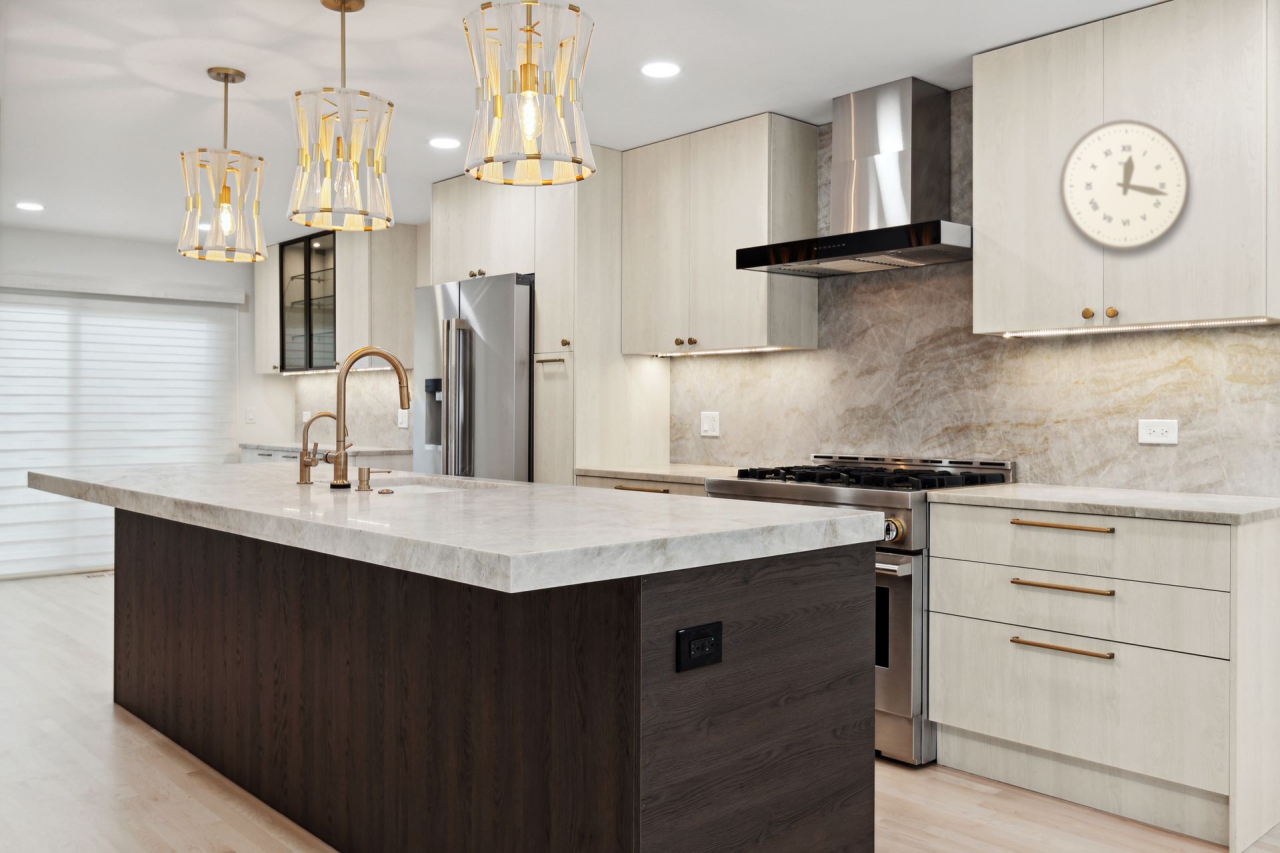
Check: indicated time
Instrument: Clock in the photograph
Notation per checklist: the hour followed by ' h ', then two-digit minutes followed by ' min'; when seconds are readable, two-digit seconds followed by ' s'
12 h 17 min
